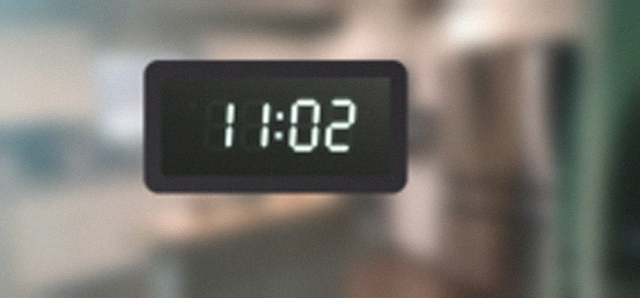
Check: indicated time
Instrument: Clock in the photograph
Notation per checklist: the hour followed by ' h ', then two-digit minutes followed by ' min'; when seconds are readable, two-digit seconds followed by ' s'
11 h 02 min
